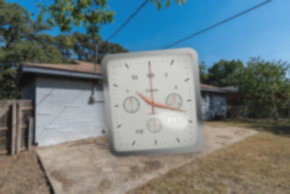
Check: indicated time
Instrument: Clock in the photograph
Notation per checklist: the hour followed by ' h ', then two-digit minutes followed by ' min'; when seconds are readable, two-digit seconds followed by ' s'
10 h 18 min
